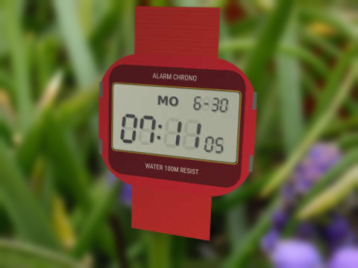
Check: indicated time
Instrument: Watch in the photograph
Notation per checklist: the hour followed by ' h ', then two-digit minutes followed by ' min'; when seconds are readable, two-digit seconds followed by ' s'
7 h 11 min 05 s
